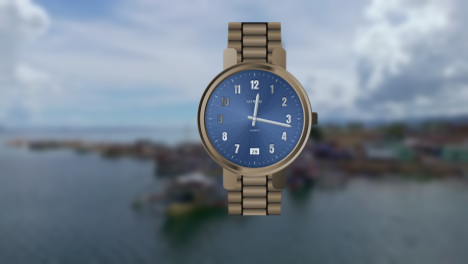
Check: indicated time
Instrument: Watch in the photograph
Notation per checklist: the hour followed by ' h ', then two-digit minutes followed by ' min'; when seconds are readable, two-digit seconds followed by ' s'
12 h 17 min
